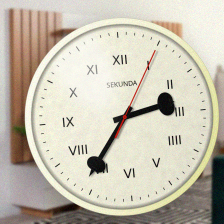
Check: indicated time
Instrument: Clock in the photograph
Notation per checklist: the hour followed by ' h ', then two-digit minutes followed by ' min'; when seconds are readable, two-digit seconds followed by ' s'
2 h 36 min 05 s
